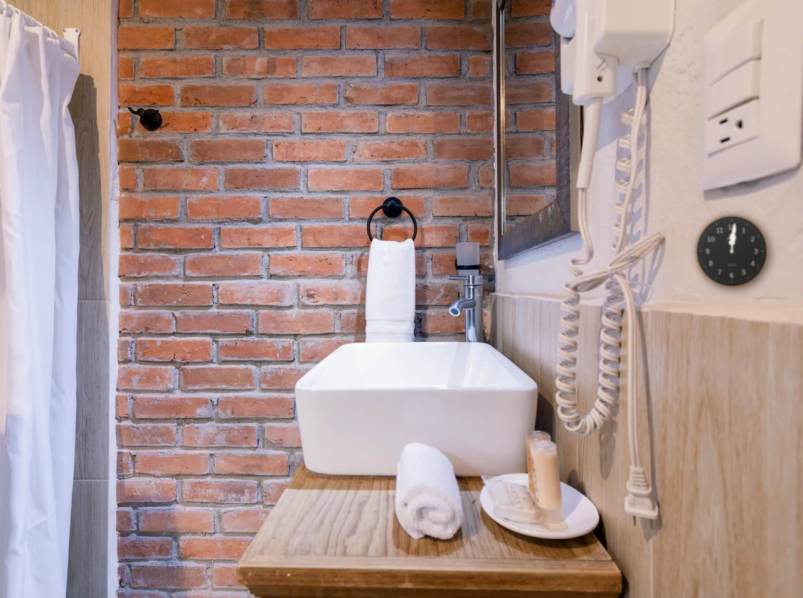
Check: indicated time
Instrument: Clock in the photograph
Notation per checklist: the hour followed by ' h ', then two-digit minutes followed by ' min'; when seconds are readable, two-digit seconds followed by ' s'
12 h 01 min
